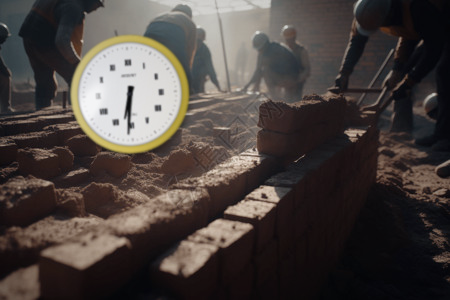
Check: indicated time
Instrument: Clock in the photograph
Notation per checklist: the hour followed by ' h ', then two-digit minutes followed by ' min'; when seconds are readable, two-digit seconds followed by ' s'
6 h 31 min
